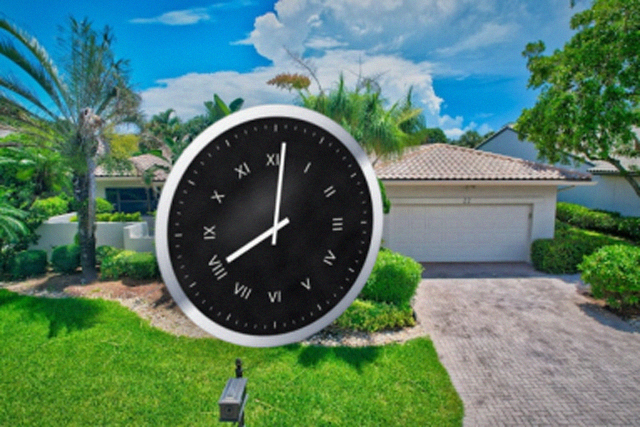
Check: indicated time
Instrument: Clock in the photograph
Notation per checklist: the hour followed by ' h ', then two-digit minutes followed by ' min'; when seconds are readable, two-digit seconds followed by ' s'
8 h 01 min
